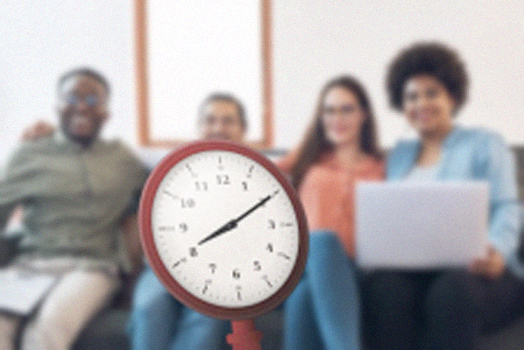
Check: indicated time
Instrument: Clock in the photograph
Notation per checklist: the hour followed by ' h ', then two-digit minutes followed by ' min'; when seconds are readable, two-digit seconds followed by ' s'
8 h 10 min
